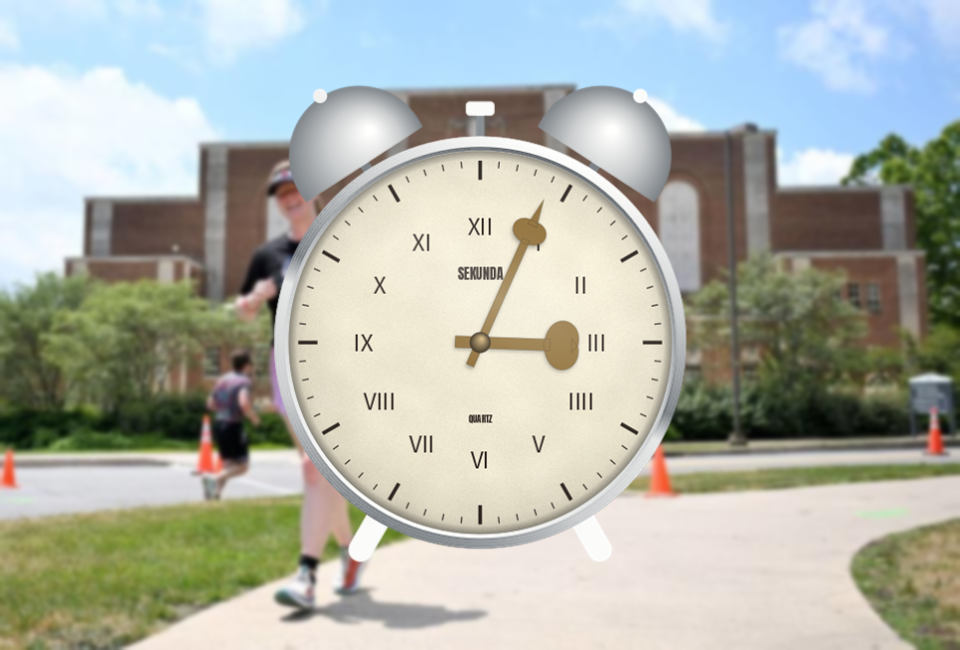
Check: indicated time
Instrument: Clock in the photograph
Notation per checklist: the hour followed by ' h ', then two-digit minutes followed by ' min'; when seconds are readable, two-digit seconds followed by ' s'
3 h 04 min
